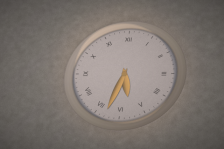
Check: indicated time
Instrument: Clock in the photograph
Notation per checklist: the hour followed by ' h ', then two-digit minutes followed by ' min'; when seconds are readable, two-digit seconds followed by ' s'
5 h 33 min
